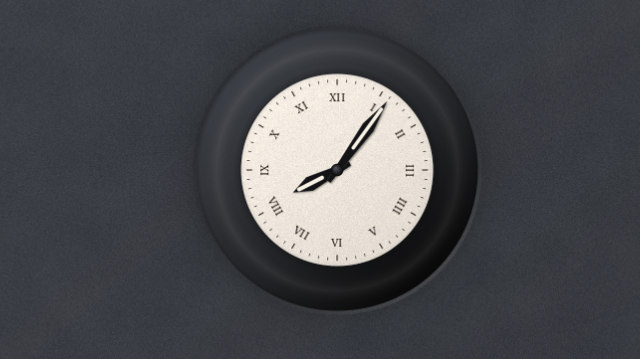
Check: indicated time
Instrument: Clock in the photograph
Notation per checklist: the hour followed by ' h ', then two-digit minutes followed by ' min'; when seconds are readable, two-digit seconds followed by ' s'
8 h 06 min
